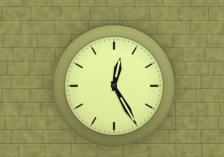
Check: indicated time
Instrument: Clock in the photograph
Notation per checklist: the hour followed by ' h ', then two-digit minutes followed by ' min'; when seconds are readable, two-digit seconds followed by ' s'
12 h 25 min
